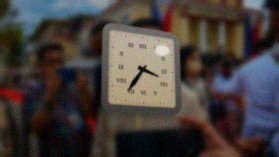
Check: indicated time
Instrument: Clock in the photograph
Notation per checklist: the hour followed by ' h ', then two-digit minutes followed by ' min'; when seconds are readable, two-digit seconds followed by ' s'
3 h 36 min
